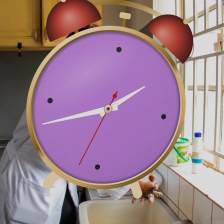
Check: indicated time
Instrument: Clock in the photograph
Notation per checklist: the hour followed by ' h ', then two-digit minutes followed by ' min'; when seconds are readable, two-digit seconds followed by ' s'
1 h 41 min 33 s
